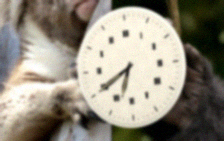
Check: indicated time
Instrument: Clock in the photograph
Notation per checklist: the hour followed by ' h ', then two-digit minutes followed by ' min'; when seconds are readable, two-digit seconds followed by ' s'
6 h 40 min
